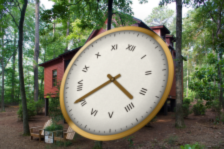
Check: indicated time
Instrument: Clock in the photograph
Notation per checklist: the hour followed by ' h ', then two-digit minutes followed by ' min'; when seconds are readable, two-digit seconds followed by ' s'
3 h 36 min
